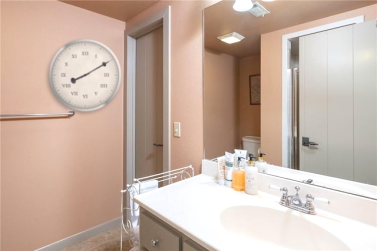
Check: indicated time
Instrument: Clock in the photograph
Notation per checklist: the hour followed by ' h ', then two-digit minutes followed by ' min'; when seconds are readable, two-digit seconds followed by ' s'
8 h 10 min
